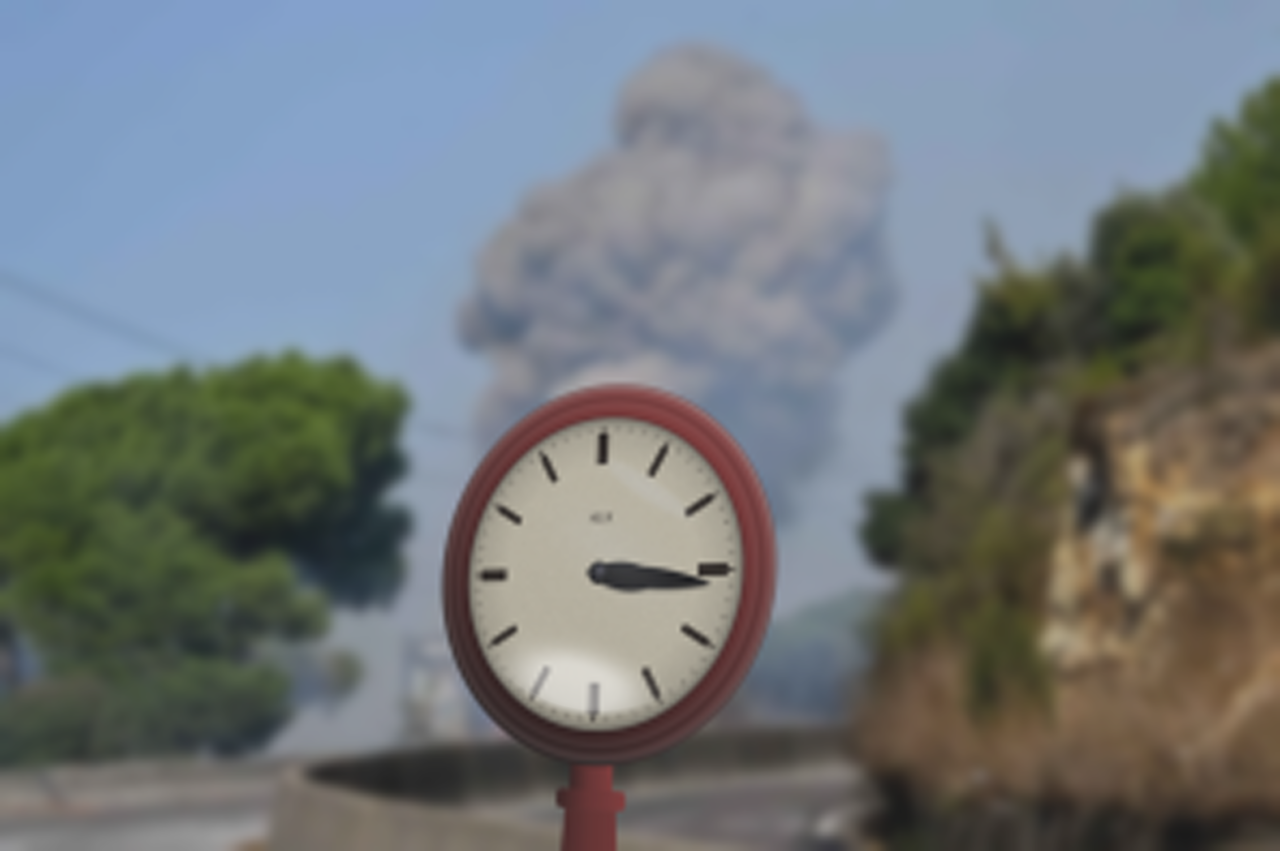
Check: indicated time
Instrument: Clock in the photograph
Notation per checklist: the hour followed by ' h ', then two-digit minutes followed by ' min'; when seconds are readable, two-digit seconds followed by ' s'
3 h 16 min
